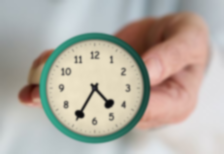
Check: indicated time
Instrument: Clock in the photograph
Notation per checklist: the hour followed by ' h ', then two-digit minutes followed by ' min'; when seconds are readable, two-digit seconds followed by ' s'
4 h 35 min
